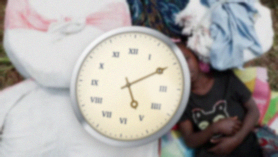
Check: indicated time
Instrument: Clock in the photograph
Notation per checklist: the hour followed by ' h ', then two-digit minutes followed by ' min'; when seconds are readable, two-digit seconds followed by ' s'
5 h 10 min
